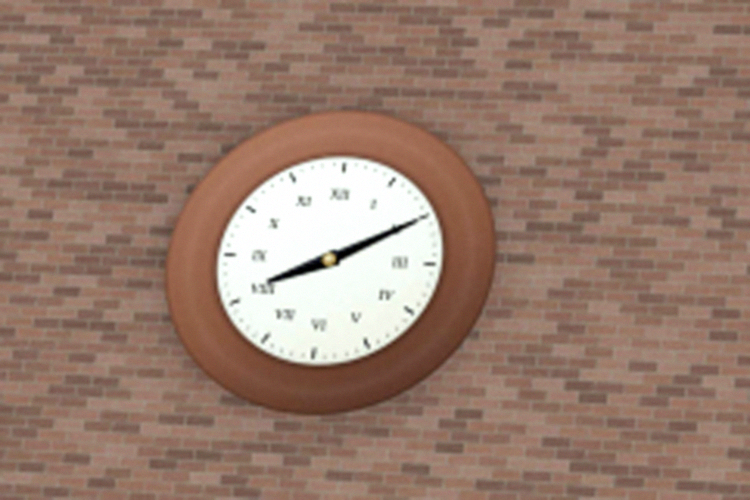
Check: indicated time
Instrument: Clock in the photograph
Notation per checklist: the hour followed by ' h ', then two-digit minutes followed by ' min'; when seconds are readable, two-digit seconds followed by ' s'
8 h 10 min
